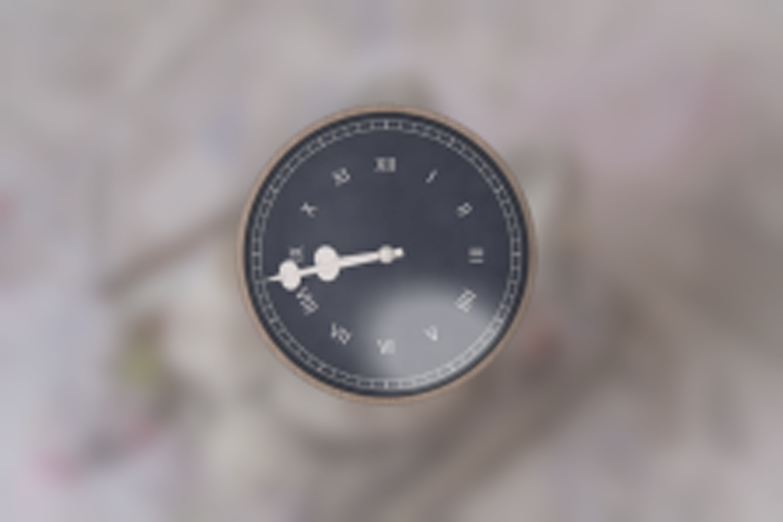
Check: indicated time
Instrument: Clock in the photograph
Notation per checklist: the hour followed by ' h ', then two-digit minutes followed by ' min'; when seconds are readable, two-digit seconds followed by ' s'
8 h 43 min
